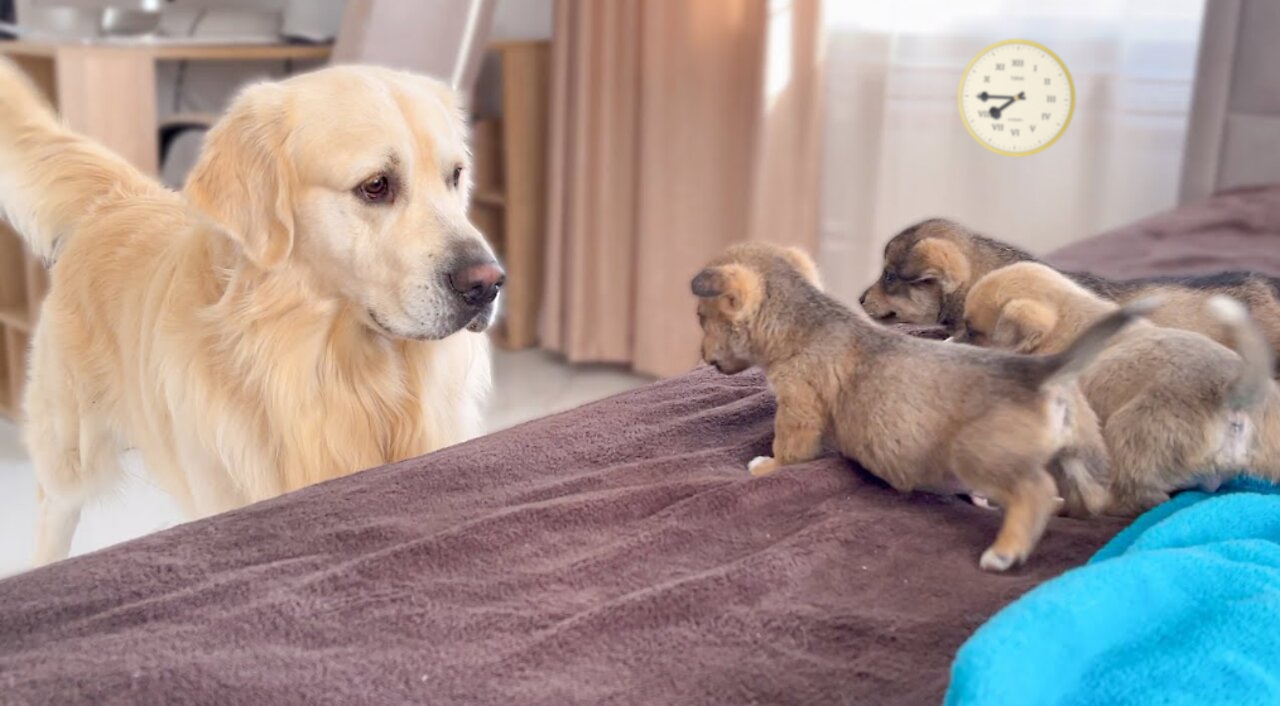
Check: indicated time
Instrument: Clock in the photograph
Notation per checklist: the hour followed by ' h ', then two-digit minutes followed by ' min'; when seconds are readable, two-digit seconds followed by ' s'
7 h 45 min
